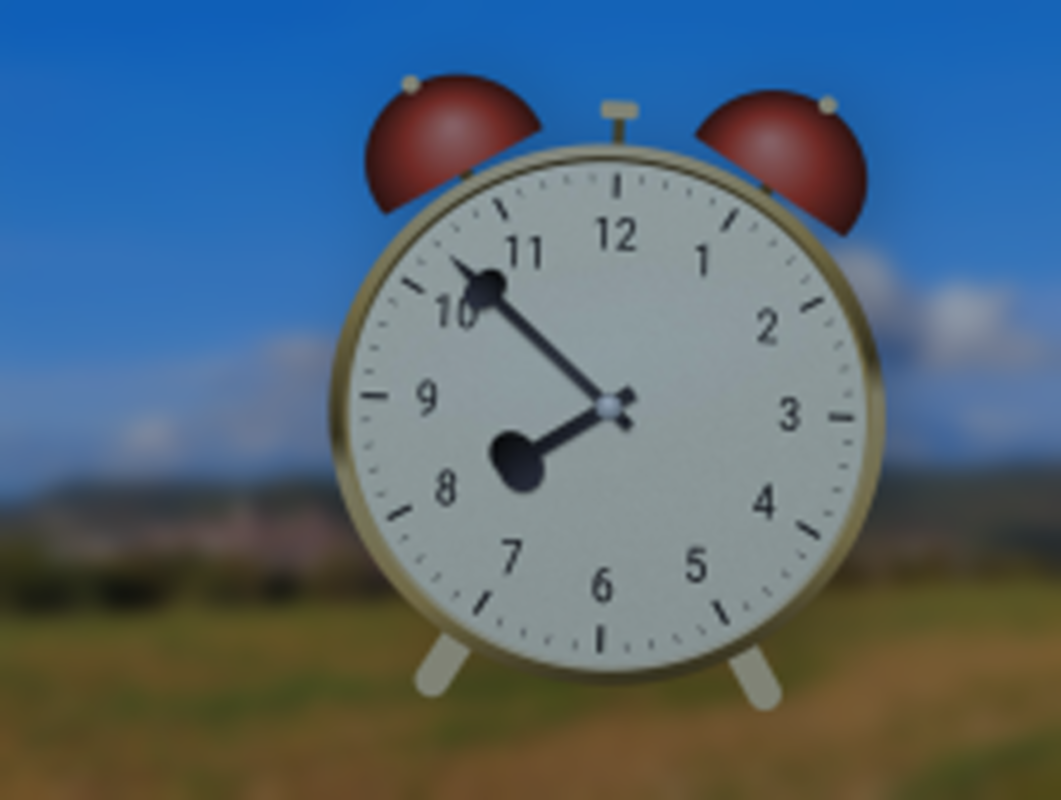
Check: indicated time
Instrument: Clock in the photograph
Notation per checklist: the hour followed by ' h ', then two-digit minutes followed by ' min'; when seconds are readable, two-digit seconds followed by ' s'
7 h 52 min
